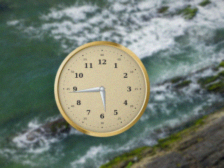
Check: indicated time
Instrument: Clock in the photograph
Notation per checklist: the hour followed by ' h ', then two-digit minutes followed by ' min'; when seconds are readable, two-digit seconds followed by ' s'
5 h 44 min
